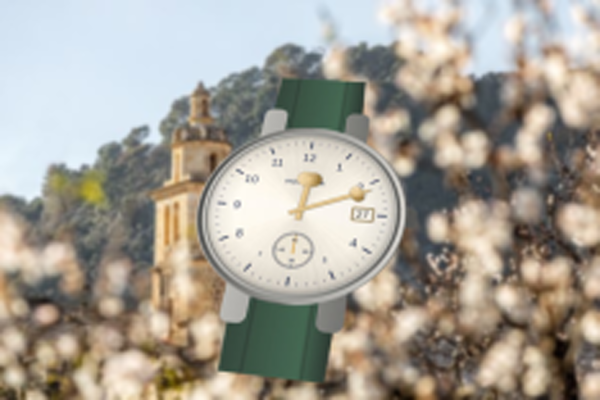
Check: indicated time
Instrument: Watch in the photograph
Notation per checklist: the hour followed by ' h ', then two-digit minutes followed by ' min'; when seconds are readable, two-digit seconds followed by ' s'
12 h 11 min
